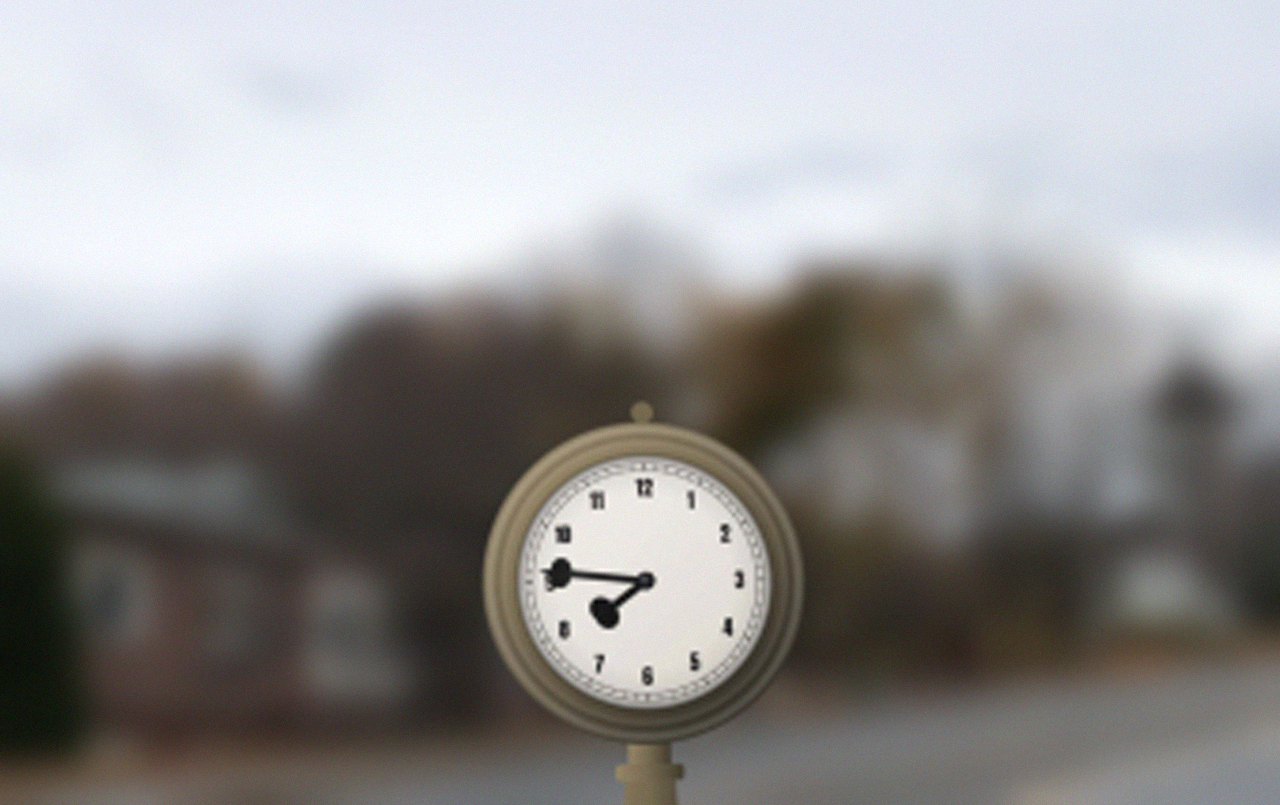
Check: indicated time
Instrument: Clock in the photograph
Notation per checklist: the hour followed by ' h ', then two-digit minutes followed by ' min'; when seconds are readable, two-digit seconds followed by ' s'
7 h 46 min
